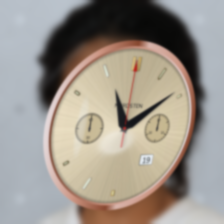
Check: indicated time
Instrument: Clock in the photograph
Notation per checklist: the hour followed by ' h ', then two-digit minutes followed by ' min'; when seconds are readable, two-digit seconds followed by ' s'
11 h 09 min
